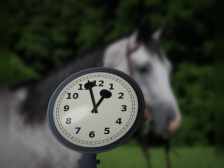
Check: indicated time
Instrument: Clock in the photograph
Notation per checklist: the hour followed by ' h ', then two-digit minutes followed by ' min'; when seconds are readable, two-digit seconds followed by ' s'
12 h 57 min
